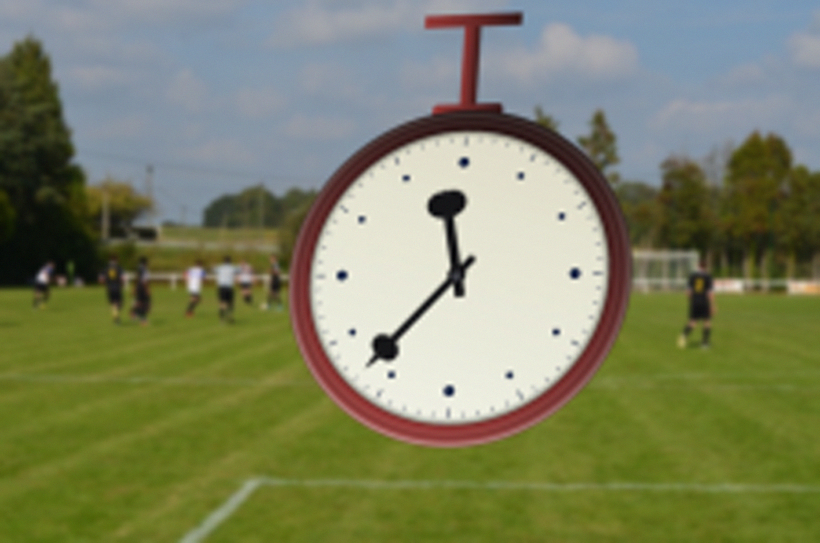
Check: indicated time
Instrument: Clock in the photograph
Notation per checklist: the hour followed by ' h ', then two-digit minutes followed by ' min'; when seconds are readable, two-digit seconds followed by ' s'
11 h 37 min
